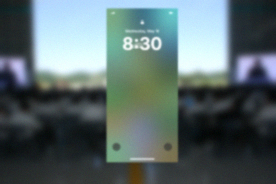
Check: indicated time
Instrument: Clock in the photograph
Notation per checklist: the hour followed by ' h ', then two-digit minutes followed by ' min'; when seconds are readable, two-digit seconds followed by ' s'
8 h 30 min
